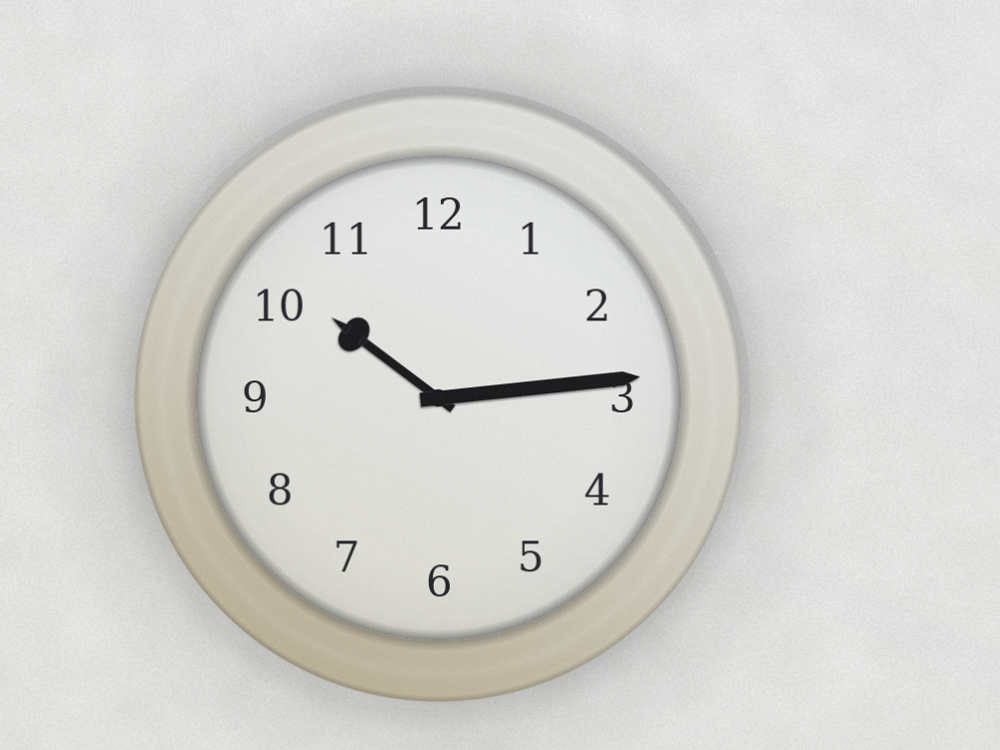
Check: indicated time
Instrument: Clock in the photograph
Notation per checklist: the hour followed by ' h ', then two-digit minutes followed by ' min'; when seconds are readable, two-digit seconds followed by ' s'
10 h 14 min
